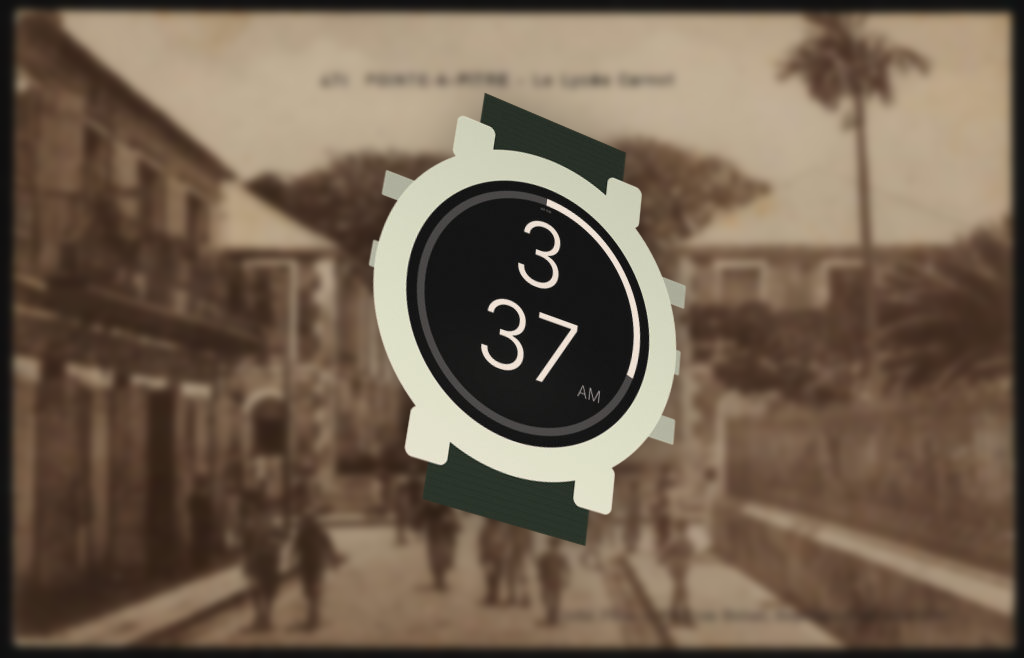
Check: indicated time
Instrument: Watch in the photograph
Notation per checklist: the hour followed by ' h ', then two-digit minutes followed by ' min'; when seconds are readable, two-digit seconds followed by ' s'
3 h 37 min
